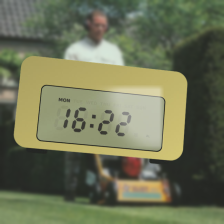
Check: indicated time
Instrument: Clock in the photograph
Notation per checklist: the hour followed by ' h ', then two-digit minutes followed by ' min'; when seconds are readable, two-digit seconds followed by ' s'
16 h 22 min
